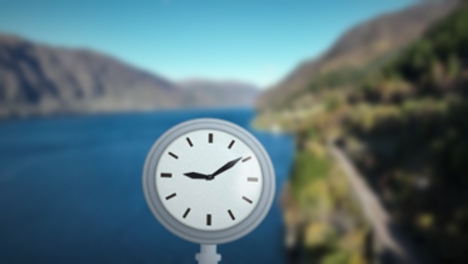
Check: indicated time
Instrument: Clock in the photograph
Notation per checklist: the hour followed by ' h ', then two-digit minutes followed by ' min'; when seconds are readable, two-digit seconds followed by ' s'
9 h 09 min
